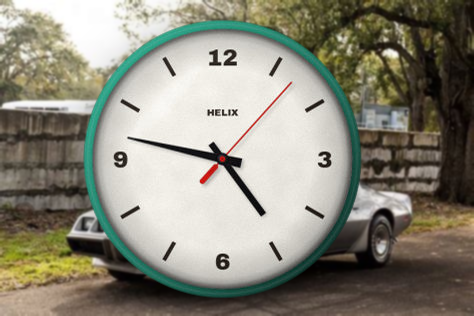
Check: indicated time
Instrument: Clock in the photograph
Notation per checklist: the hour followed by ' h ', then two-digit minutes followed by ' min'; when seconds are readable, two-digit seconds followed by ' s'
4 h 47 min 07 s
